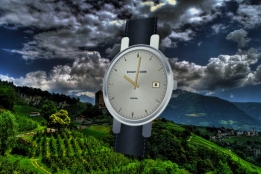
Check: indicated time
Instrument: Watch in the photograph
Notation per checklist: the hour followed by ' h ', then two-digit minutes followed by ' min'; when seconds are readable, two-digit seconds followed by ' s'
10 h 01 min
